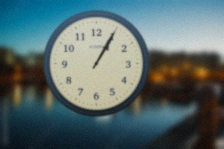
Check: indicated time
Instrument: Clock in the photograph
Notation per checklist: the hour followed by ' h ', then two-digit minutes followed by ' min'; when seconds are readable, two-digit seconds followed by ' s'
1 h 05 min
